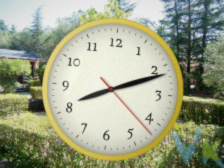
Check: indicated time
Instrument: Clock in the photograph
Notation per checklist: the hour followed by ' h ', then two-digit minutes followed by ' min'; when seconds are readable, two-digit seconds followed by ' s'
8 h 11 min 22 s
